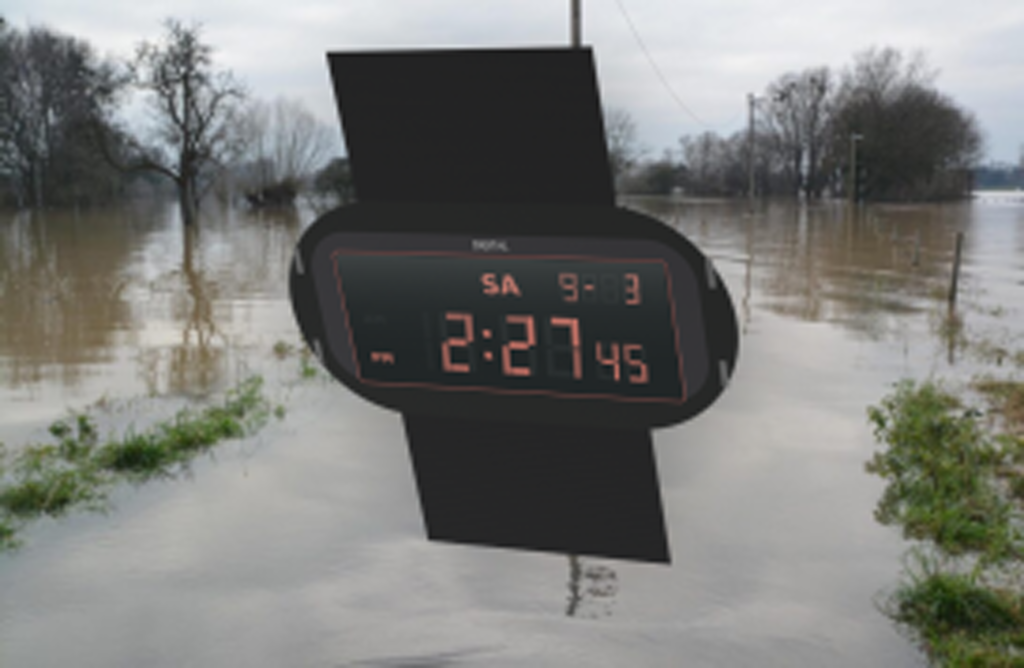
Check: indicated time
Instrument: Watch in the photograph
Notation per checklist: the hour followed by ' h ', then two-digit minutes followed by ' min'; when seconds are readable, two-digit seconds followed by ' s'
2 h 27 min 45 s
